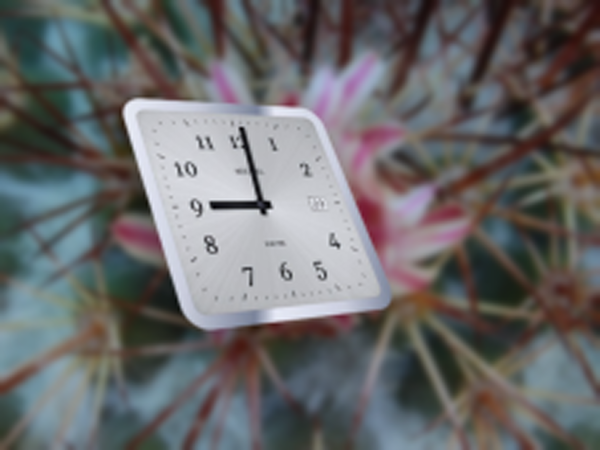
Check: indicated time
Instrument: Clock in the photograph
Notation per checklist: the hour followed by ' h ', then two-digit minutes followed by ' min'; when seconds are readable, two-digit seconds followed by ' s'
9 h 01 min
